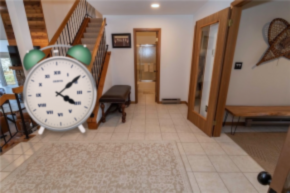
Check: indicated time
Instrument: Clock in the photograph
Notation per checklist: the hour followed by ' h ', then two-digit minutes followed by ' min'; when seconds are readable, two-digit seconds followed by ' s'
4 h 09 min
